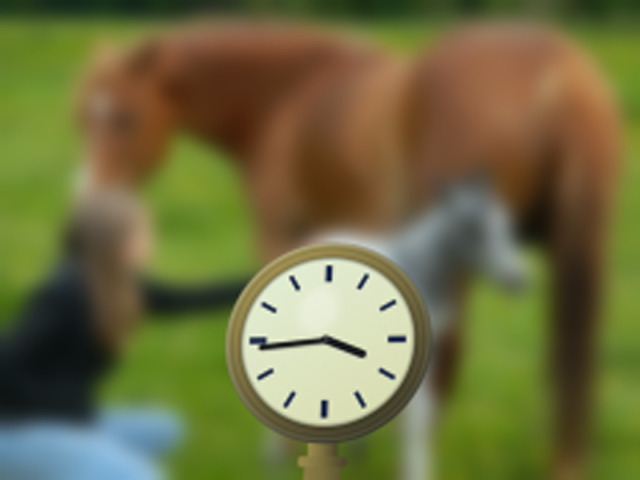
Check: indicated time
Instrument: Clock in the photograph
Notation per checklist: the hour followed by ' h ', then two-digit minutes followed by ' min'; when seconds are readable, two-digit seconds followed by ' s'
3 h 44 min
